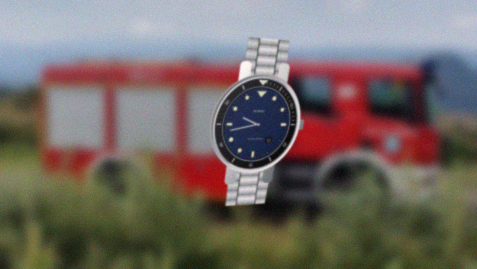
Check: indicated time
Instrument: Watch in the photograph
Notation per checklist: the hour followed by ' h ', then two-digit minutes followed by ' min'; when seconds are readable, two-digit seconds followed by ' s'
9 h 43 min
